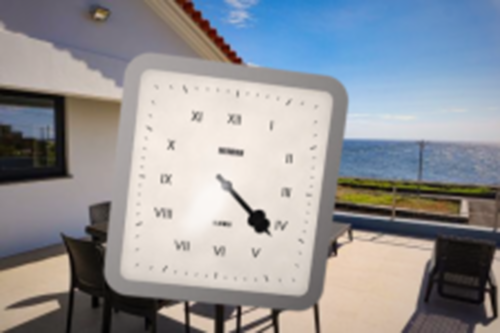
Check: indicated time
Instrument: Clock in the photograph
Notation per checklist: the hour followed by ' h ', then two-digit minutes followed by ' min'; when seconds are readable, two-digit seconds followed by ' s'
4 h 22 min
